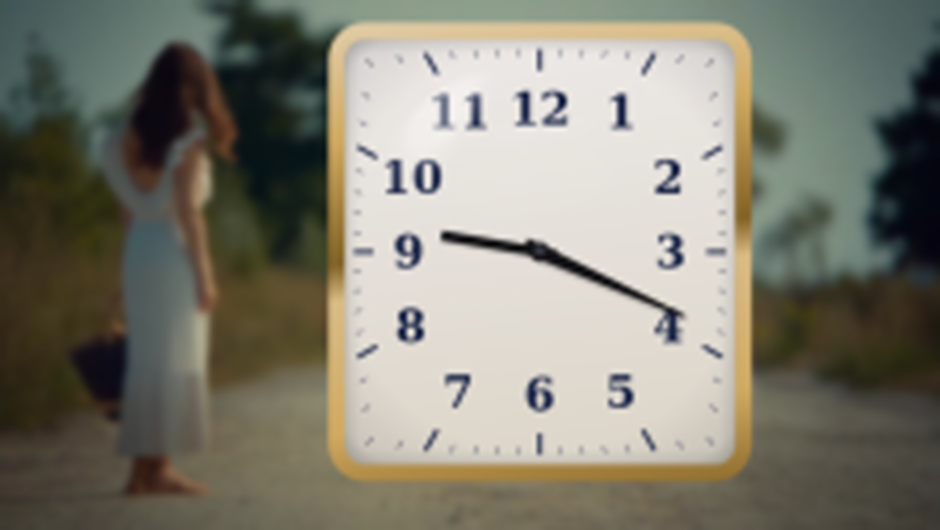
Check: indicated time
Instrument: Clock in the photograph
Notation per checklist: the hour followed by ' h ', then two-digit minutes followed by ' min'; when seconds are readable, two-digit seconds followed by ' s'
9 h 19 min
